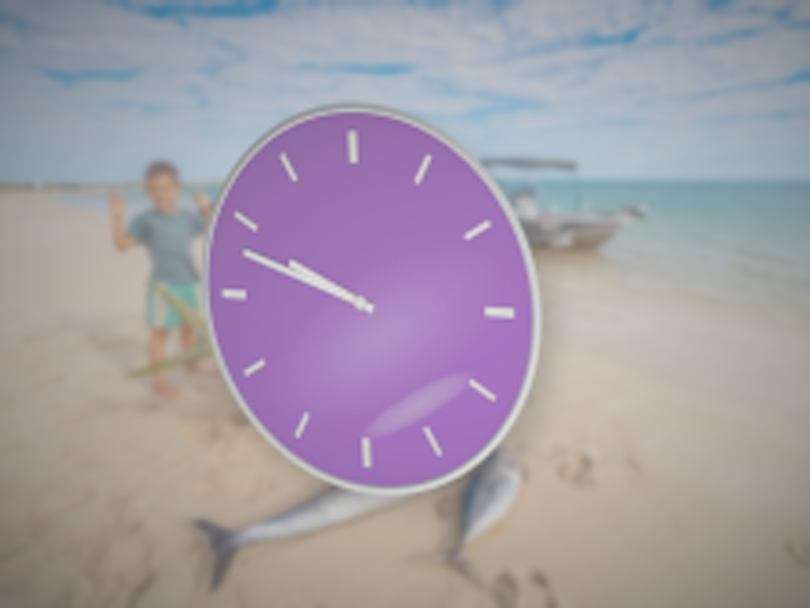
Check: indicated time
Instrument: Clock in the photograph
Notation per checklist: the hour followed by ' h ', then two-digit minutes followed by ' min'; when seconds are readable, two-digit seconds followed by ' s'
9 h 48 min
